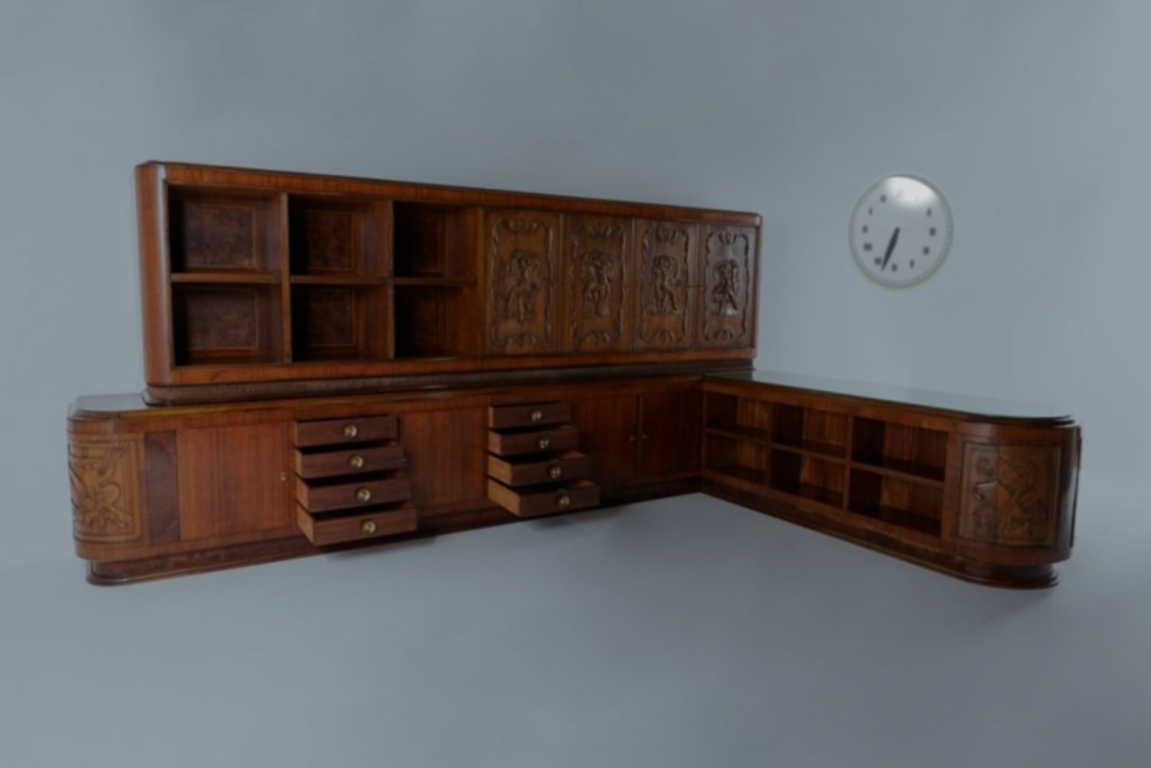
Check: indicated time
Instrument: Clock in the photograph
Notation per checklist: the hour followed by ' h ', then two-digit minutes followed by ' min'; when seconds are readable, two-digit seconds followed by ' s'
6 h 33 min
